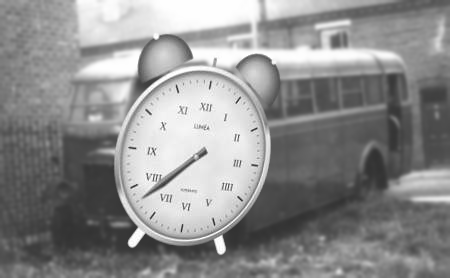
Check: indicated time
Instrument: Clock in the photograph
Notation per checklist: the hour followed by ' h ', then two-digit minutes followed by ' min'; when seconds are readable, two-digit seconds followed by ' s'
7 h 38 min
